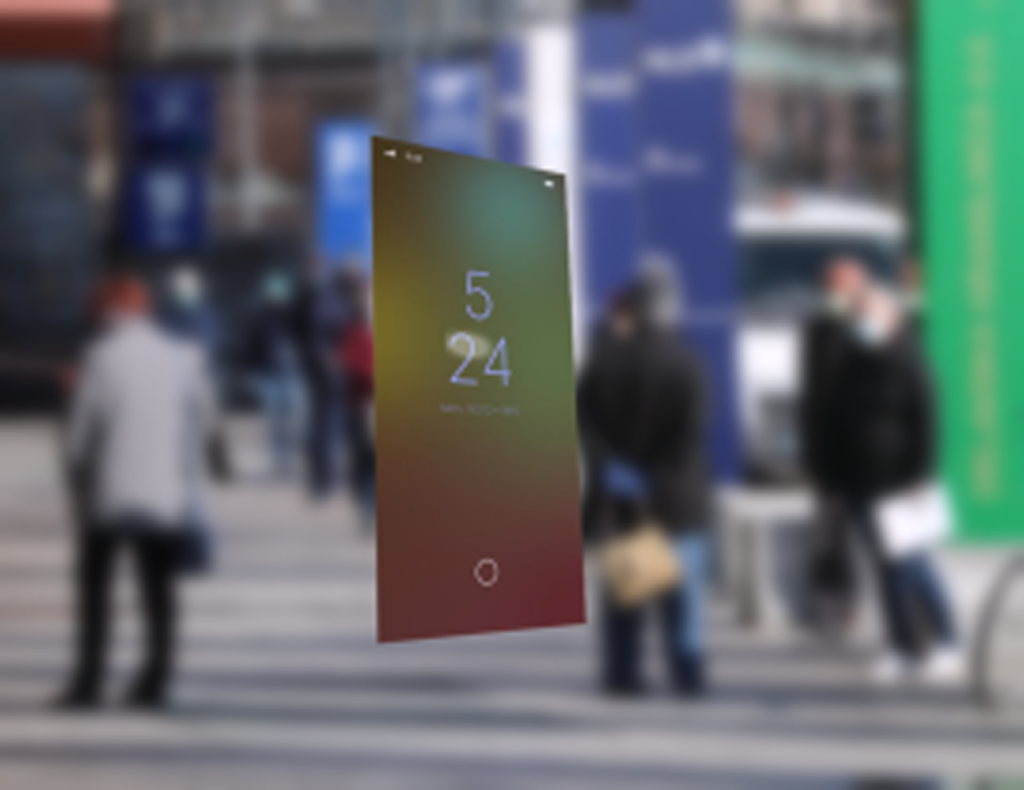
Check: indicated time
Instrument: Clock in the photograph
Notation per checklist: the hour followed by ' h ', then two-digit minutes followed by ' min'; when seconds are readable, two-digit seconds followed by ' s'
5 h 24 min
